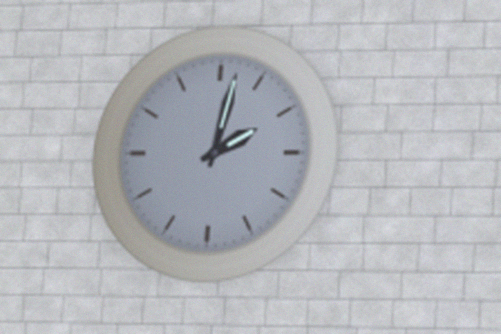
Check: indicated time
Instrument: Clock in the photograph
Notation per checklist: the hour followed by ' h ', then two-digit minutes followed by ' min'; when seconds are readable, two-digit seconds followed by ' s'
2 h 02 min
